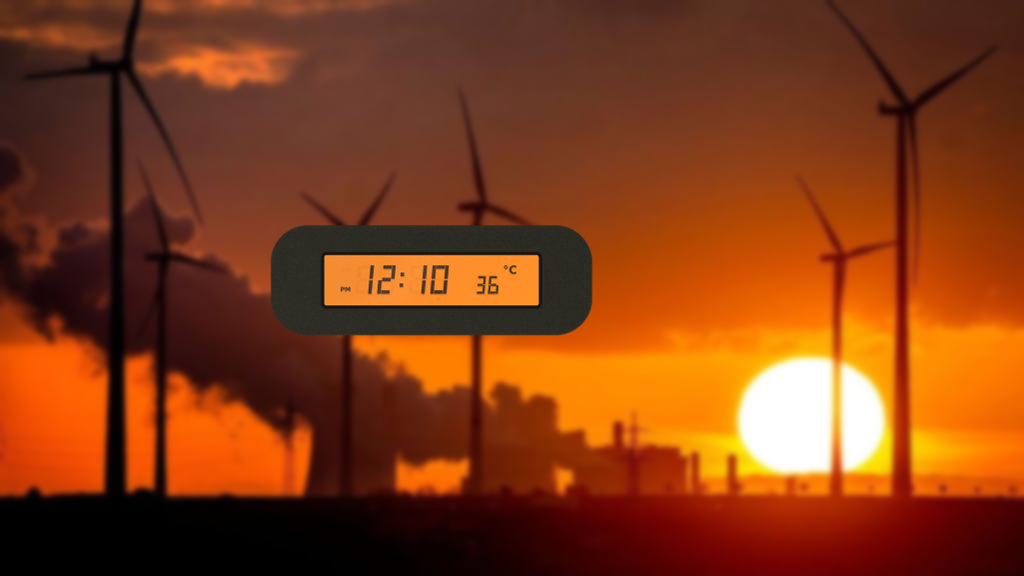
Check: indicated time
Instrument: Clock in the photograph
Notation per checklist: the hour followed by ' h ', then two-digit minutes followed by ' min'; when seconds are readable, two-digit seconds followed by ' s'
12 h 10 min
